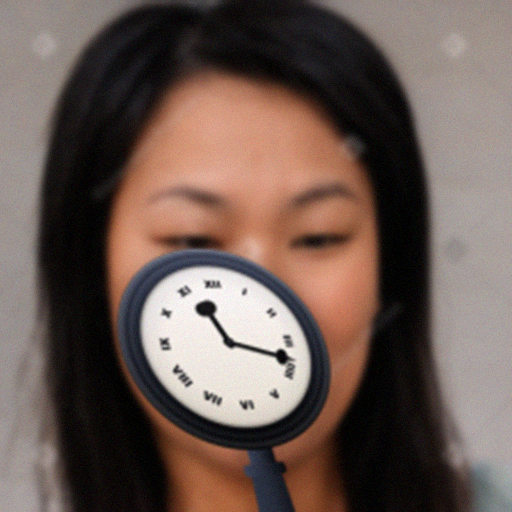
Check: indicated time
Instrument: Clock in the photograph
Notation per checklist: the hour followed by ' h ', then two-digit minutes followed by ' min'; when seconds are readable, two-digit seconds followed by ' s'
11 h 18 min
